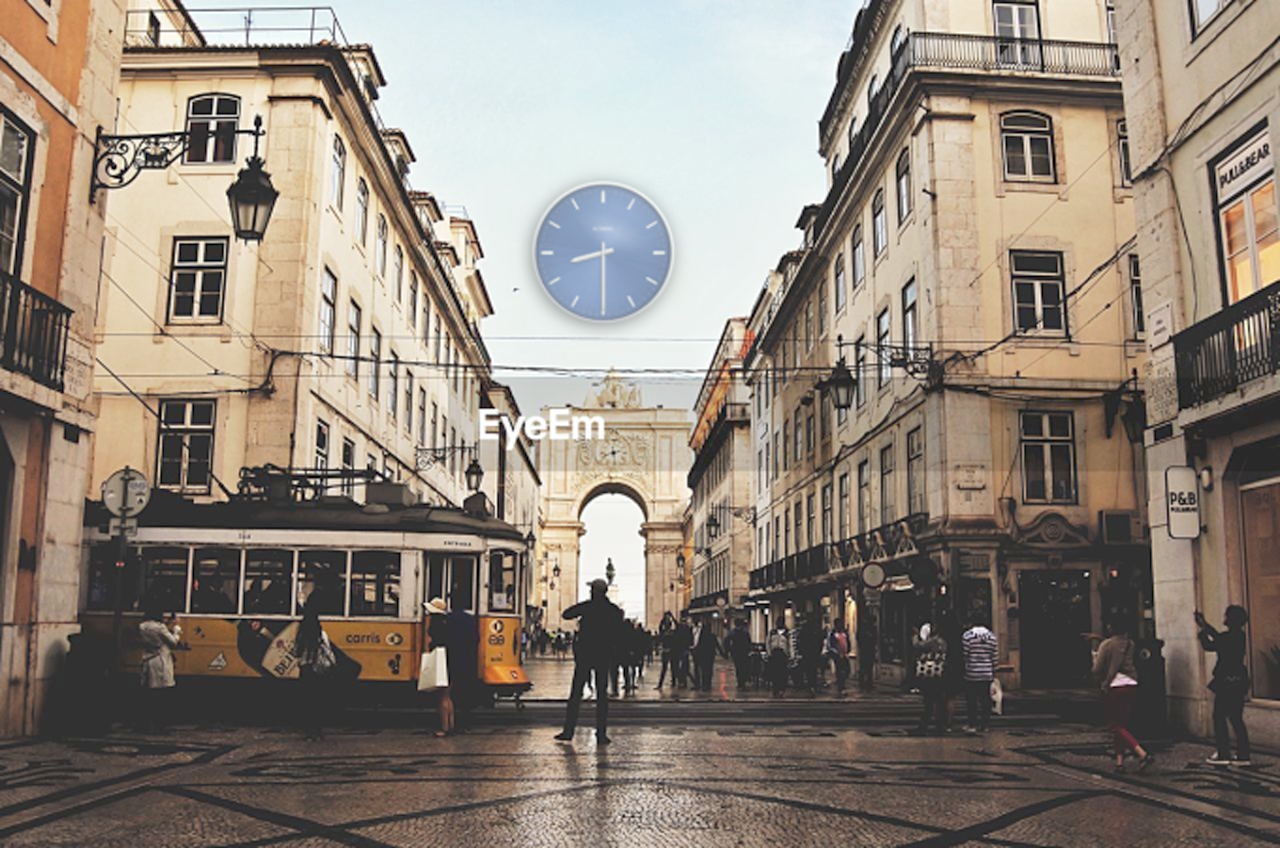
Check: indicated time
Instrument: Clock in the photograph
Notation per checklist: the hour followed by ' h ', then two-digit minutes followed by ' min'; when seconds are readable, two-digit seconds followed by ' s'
8 h 30 min
